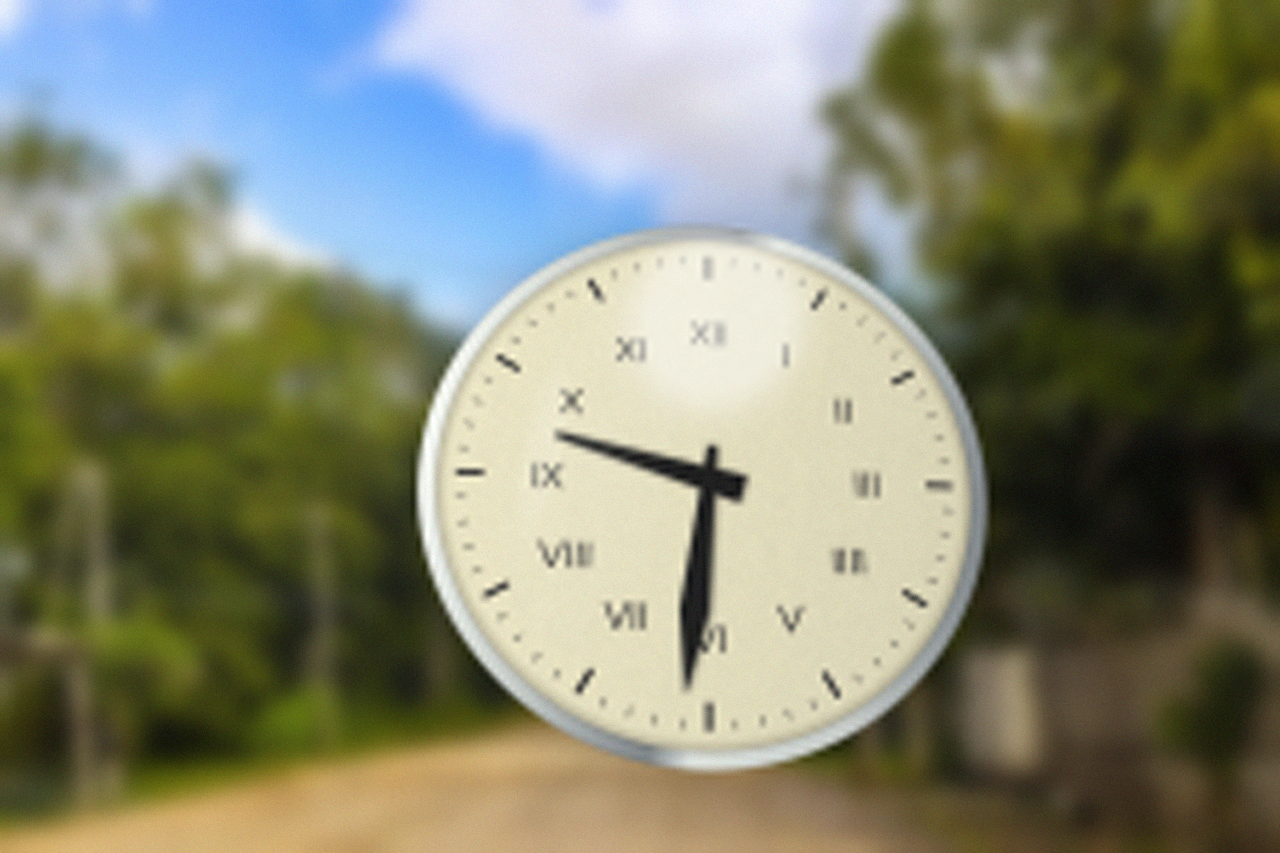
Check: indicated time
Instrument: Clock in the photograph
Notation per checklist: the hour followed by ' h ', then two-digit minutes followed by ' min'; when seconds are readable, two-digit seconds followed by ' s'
9 h 31 min
